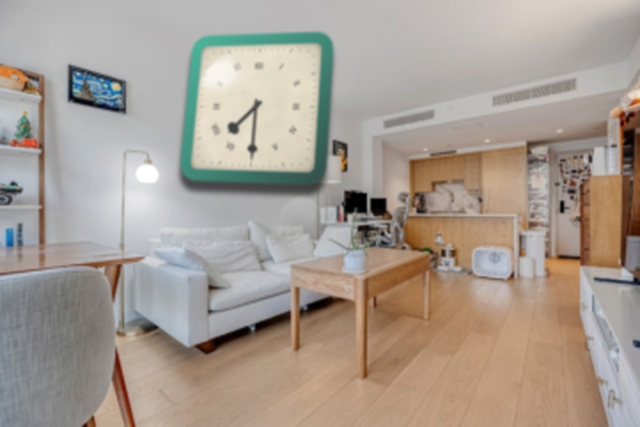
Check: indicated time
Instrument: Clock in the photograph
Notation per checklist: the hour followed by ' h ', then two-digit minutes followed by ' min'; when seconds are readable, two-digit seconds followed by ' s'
7 h 30 min
